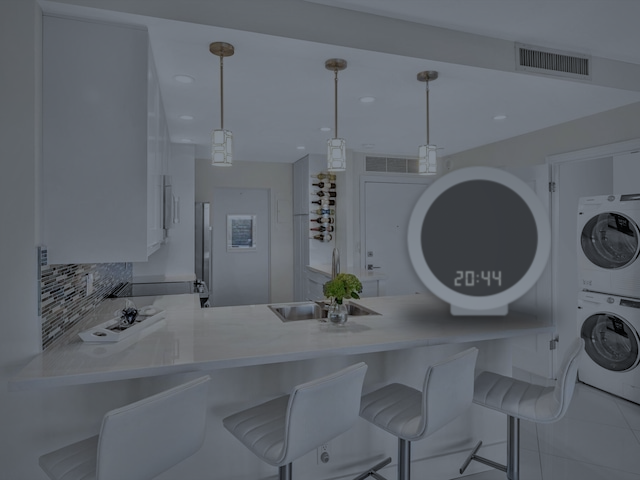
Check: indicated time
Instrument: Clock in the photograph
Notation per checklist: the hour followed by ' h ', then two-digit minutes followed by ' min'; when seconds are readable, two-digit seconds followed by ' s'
20 h 44 min
